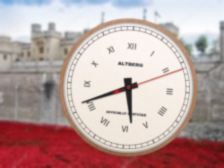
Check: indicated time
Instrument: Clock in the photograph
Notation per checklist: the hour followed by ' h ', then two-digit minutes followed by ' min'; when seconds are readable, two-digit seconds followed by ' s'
5 h 41 min 11 s
